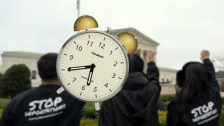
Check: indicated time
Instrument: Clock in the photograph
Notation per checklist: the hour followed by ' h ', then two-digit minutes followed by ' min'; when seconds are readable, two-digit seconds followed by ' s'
5 h 40 min
